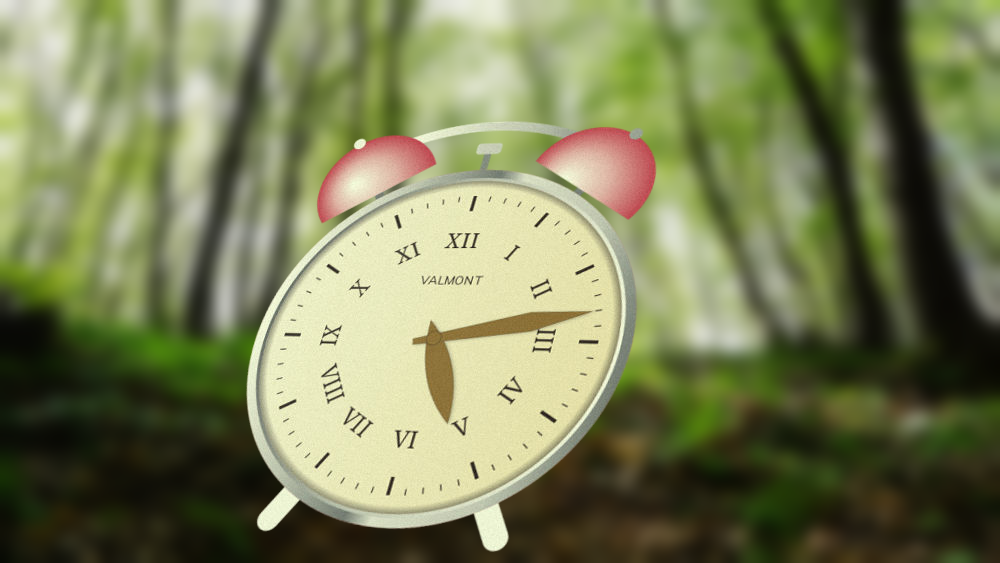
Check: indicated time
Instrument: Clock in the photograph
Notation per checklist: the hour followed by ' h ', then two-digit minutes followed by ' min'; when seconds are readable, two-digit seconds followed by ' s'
5 h 13 min
